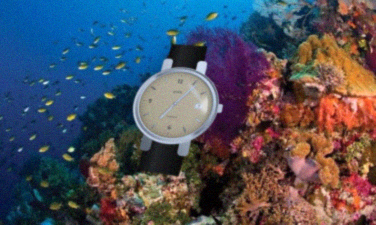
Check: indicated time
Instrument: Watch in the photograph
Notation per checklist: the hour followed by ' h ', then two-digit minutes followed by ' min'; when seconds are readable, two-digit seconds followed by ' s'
7 h 06 min
